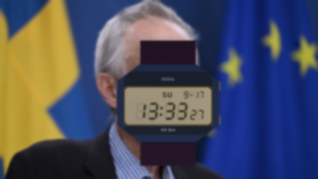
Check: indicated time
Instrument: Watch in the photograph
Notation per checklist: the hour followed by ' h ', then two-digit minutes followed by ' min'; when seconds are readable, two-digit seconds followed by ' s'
13 h 33 min 27 s
